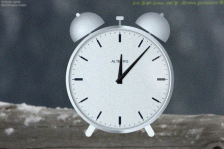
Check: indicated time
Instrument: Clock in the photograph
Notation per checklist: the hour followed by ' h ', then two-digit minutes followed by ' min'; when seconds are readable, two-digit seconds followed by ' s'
12 h 07 min
